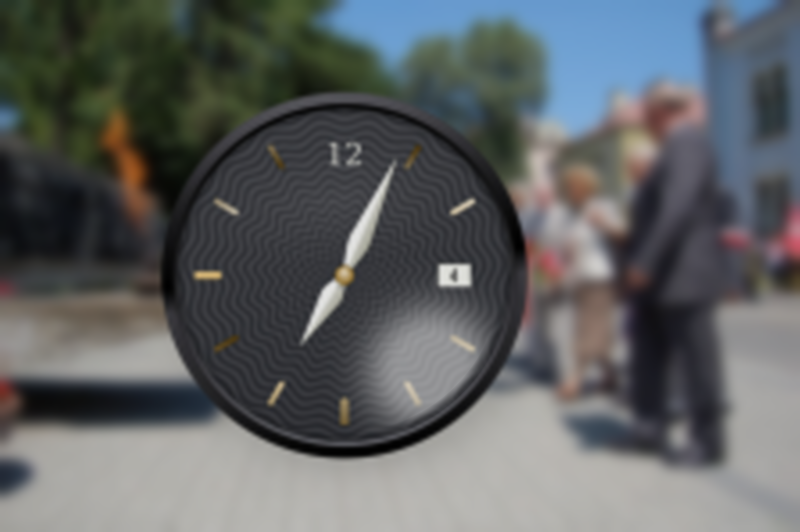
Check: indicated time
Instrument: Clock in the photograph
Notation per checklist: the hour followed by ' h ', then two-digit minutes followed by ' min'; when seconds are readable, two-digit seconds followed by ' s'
7 h 04 min
